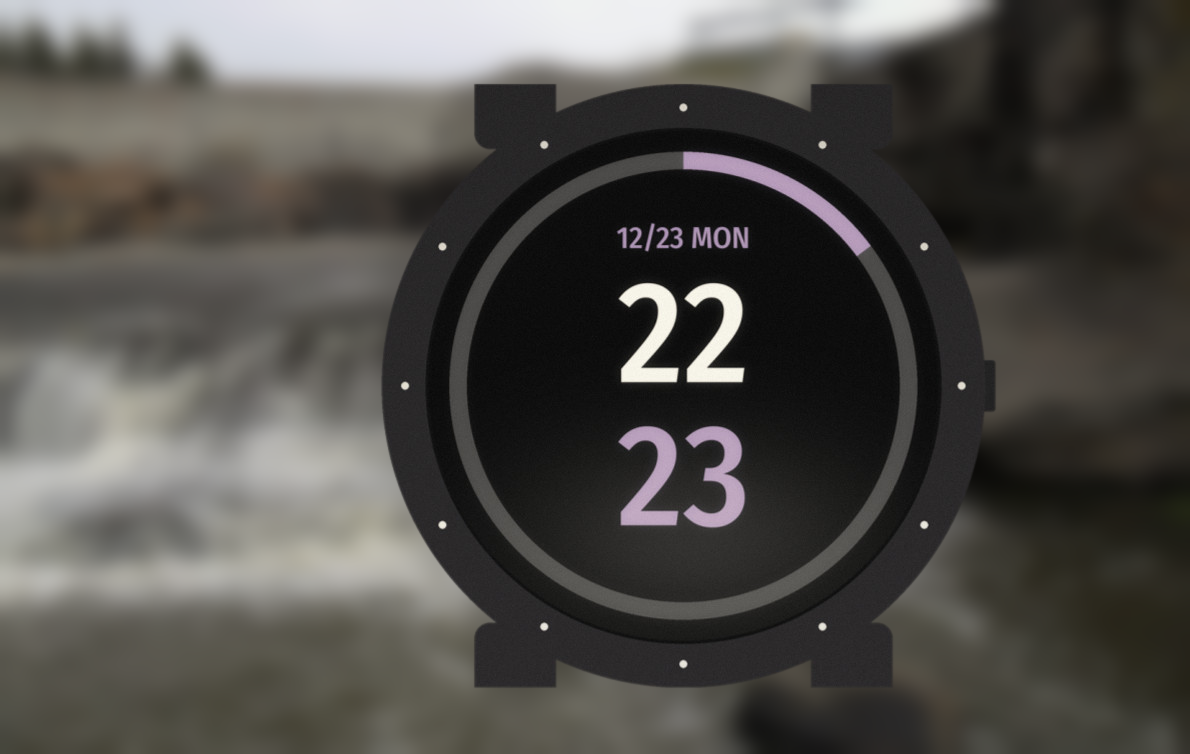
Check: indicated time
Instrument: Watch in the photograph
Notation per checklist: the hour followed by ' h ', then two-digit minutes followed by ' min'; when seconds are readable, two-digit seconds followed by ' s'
22 h 23 min
